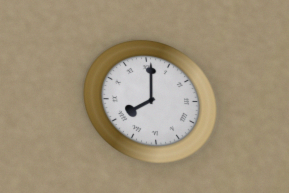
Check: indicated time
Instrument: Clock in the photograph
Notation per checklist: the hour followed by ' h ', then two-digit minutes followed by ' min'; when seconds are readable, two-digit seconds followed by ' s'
8 h 01 min
